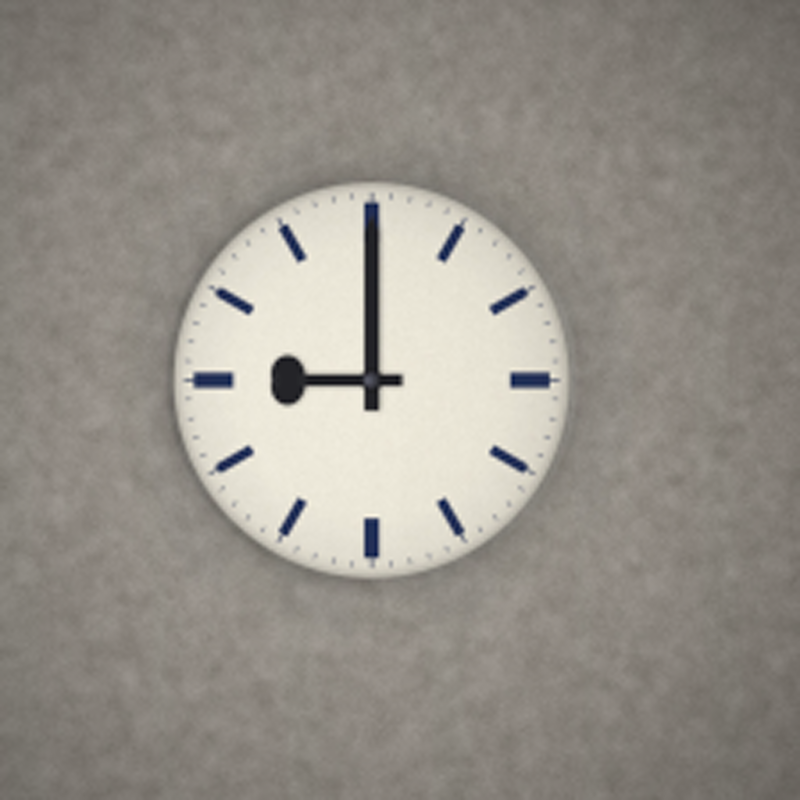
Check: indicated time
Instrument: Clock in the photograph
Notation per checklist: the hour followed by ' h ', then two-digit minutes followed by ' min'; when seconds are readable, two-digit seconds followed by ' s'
9 h 00 min
